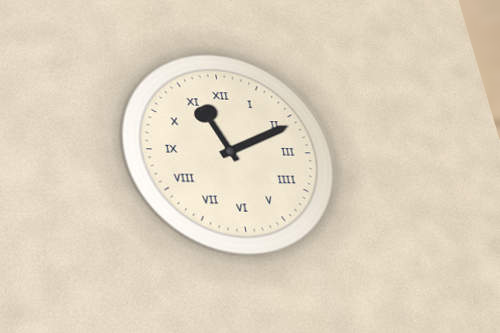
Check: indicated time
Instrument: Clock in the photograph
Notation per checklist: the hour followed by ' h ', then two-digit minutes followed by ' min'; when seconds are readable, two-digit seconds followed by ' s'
11 h 11 min
